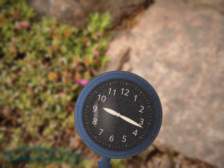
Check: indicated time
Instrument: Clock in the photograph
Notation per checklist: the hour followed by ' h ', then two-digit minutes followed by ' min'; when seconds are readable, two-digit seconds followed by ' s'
9 h 17 min
